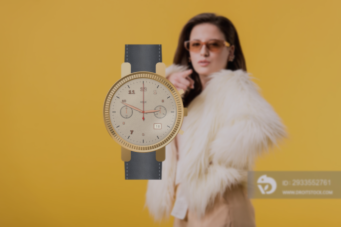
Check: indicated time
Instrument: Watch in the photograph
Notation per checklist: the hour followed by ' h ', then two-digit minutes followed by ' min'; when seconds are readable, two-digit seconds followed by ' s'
2 h 49 min
